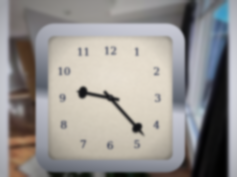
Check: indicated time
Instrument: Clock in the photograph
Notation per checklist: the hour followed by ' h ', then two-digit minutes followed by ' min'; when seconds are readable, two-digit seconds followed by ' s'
9 h 23 min
